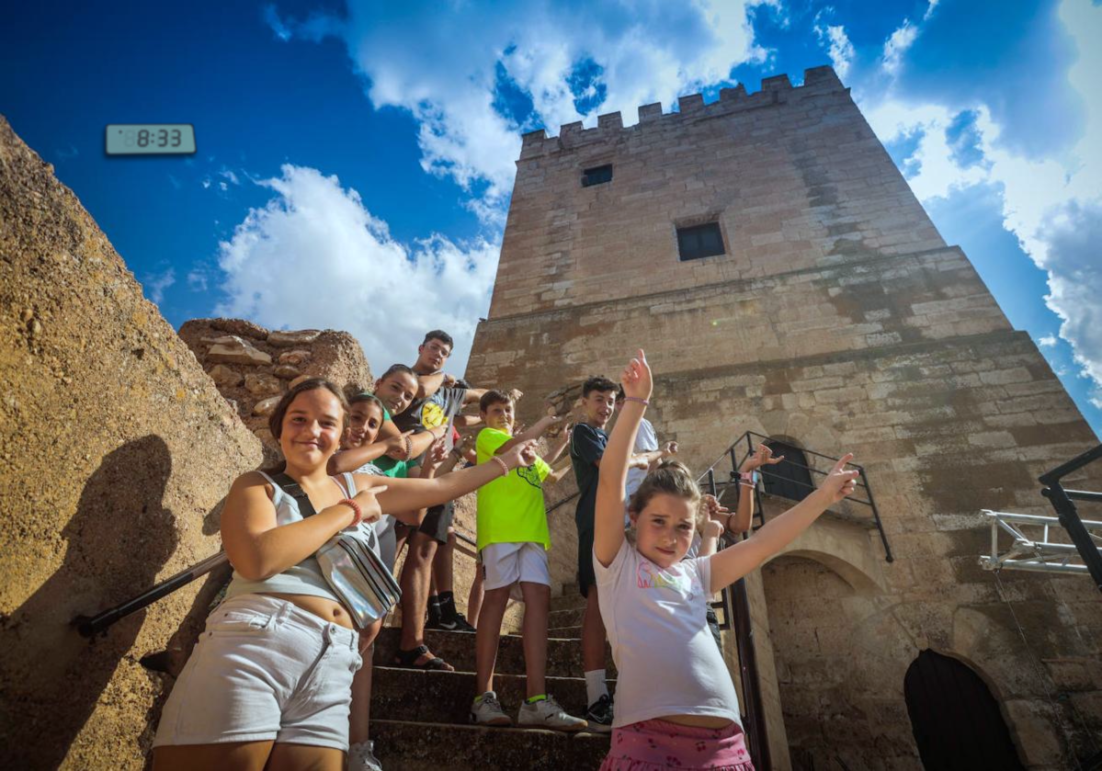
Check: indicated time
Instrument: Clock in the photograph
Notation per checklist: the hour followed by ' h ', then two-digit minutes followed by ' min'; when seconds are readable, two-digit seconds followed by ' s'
8 h 33 min
